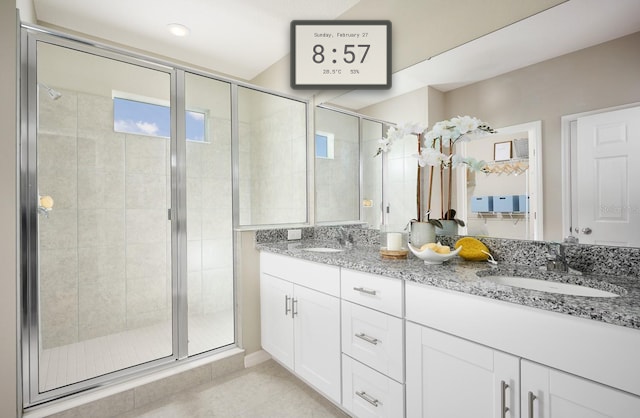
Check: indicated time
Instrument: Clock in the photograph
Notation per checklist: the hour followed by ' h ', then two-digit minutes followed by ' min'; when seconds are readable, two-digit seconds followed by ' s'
8 h 57 min
